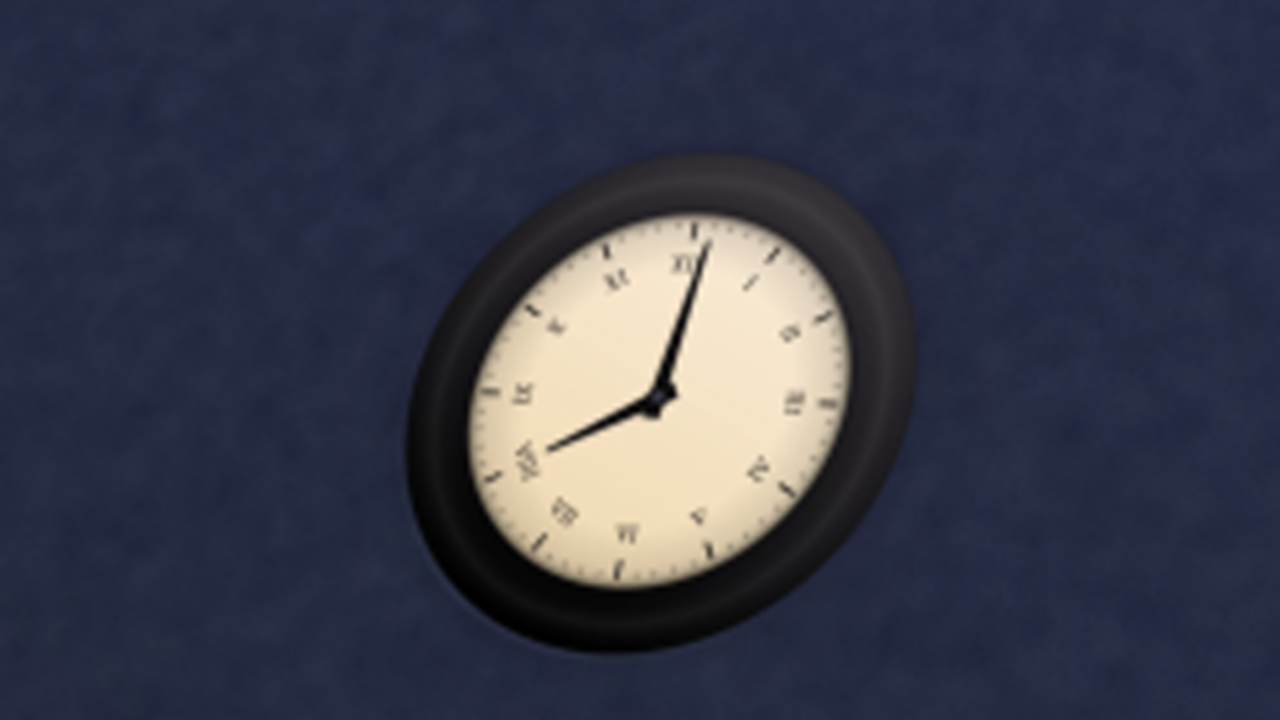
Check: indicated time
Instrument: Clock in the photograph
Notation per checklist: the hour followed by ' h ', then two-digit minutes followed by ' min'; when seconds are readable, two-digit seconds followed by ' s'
8 h 01 min
